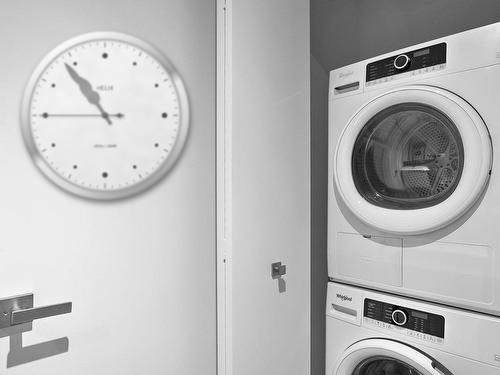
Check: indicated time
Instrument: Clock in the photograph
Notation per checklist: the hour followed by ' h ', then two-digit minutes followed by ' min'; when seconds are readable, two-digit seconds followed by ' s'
10 h 53 min 45 s
